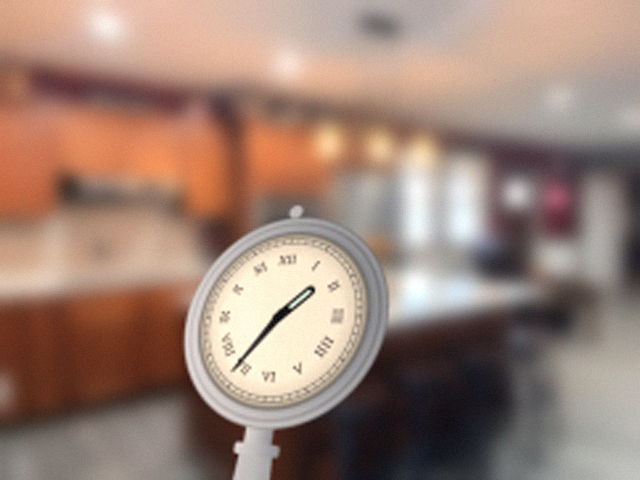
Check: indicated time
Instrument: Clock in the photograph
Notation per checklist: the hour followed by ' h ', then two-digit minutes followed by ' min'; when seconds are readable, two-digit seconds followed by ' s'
1 h 36 min
